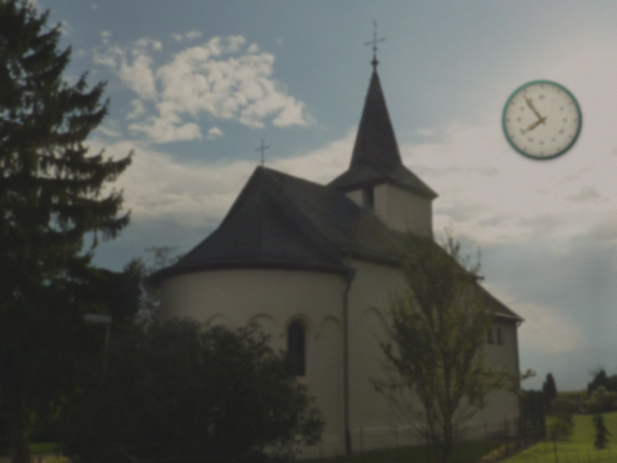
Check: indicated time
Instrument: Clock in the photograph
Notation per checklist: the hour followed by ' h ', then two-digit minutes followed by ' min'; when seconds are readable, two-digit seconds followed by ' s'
7 h 54 min
